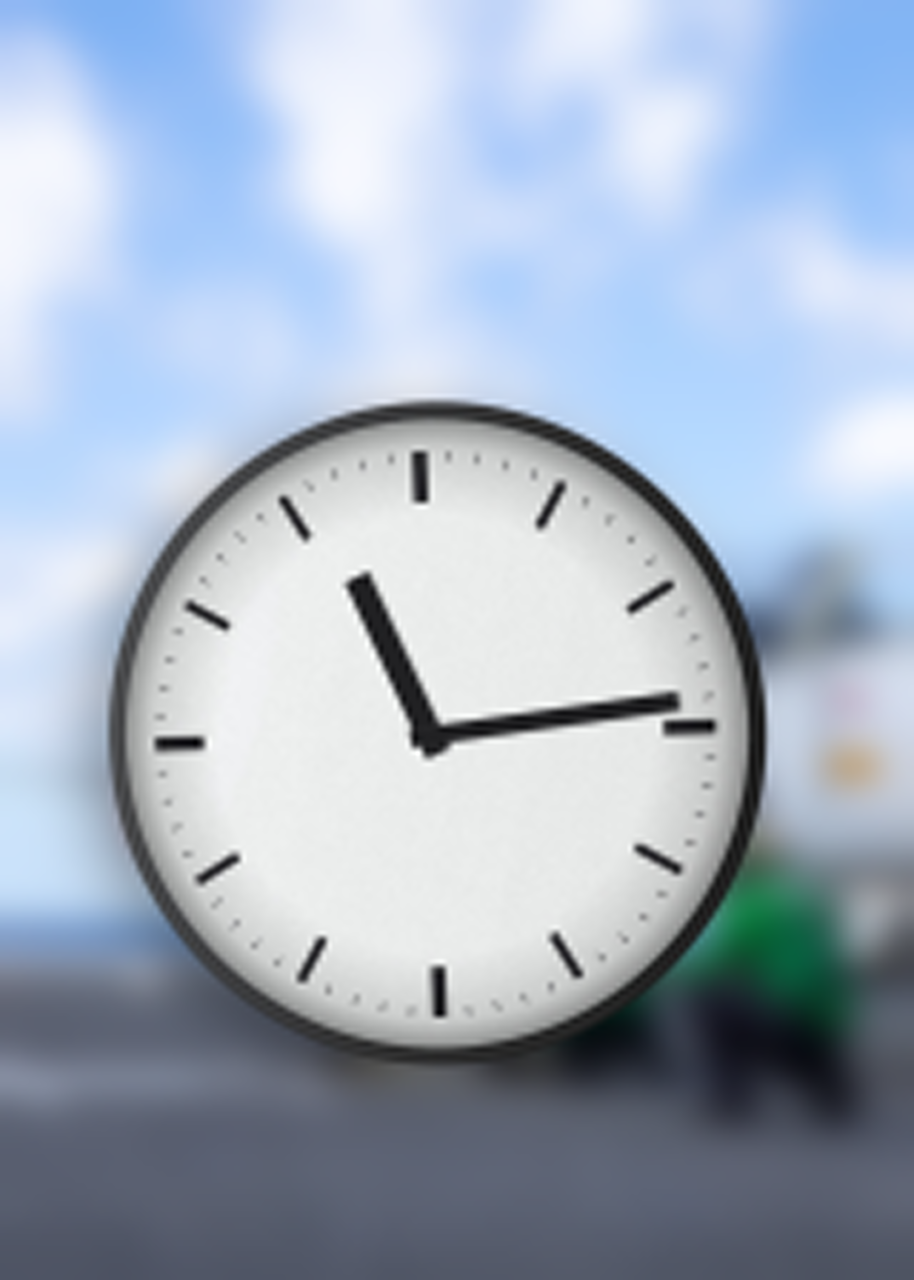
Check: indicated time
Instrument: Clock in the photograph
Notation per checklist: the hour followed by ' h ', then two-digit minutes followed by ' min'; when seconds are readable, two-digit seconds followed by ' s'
11 h 14 min
